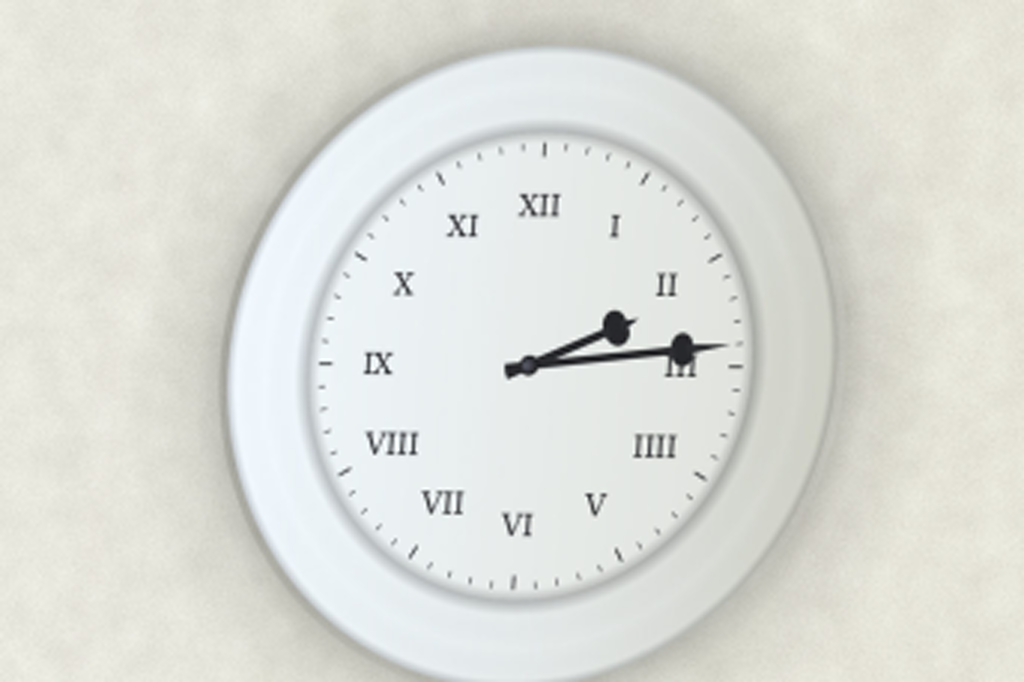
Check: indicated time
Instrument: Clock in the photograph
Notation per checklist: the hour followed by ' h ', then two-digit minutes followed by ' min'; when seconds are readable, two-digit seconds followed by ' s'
2 h 14 min
